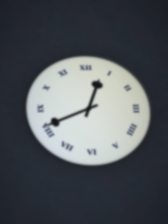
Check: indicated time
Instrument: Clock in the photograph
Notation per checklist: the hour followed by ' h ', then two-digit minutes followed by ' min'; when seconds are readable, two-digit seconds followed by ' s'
12 h 41 min
